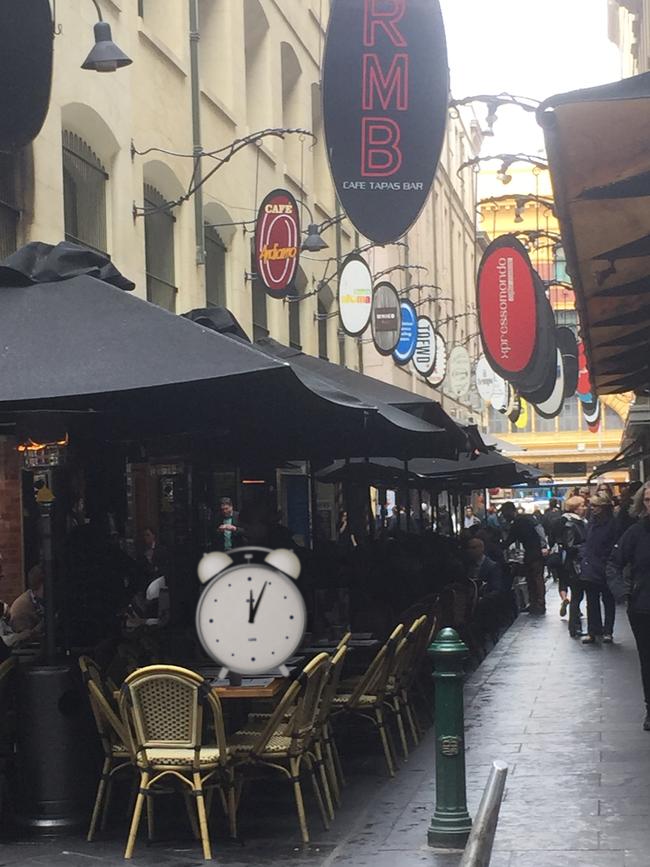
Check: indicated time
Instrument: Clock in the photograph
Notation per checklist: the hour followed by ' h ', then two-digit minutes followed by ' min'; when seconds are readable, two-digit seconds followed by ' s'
12 h 04 min
